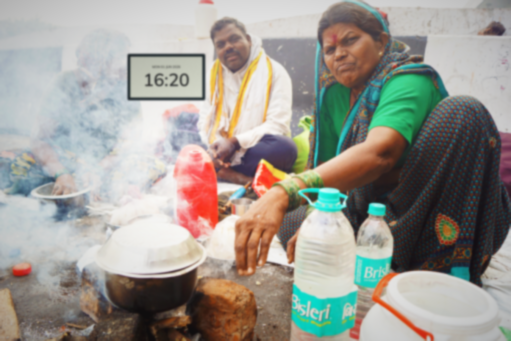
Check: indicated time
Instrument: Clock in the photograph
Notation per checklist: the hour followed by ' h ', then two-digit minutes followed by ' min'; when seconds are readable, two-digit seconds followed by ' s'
16 h 20 min
